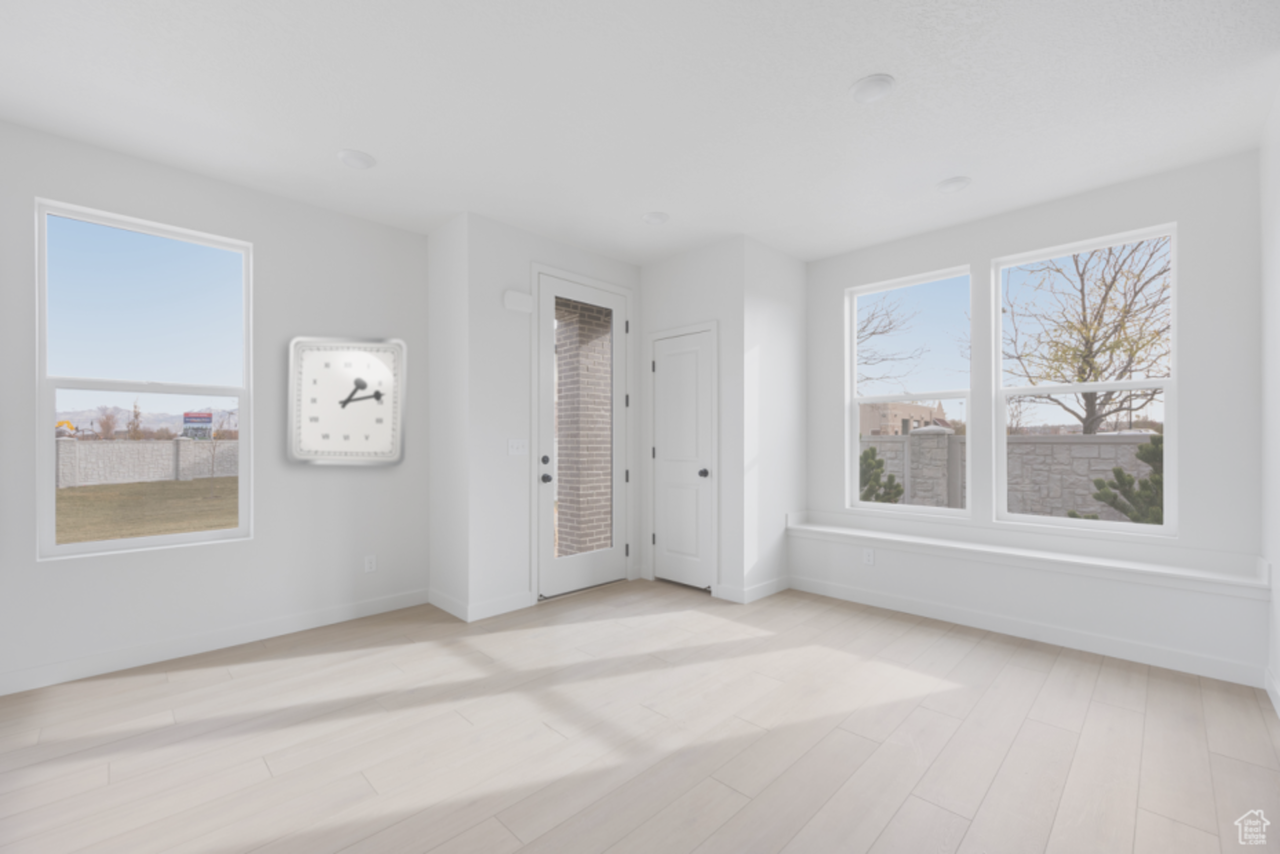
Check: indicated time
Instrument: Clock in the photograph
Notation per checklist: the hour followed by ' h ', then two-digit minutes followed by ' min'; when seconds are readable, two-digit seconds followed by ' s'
1 h 13 min
